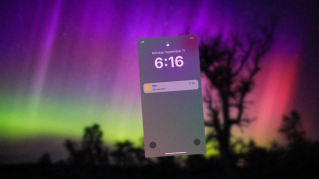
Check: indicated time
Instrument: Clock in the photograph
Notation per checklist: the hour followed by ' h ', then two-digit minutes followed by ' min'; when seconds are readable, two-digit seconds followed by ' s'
6 h 16 min
